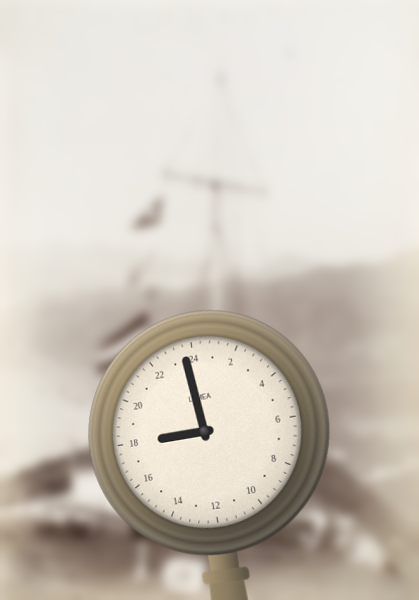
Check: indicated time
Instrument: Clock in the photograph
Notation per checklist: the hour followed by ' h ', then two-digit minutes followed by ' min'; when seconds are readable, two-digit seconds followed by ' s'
17 h 59 min
